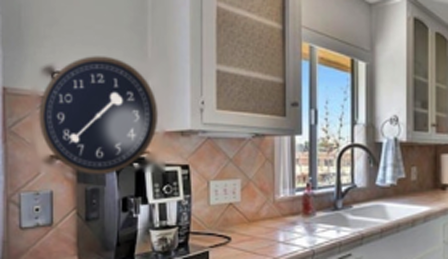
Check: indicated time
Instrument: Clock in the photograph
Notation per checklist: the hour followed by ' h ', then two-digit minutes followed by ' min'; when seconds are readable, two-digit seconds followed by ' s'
1 h 38 min
